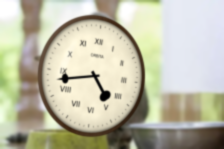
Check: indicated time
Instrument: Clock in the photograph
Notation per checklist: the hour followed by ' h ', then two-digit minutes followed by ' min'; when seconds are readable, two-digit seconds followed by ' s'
4 h 43 min
